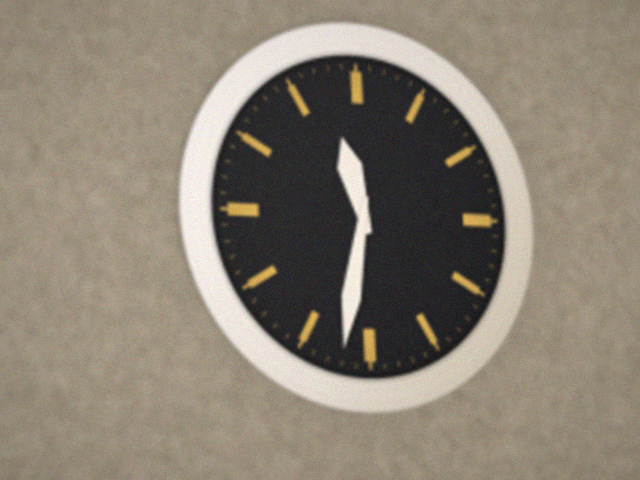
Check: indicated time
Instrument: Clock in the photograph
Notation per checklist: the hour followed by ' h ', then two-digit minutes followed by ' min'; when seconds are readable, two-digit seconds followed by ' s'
11 h 32 min
